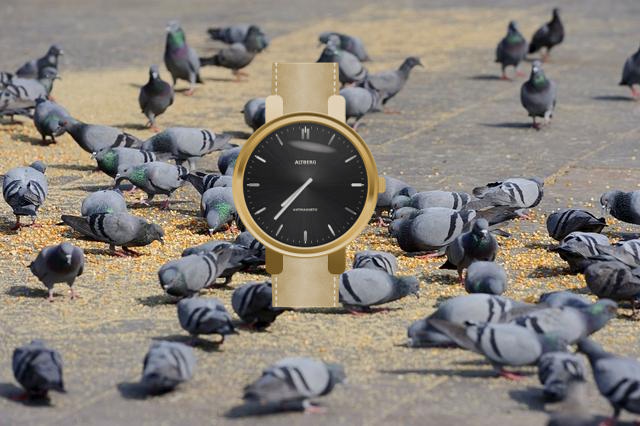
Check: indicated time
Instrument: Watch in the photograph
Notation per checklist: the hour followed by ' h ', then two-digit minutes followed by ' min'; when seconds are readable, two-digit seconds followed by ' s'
7 h 37 min
